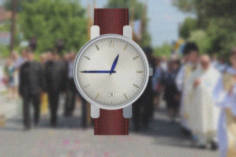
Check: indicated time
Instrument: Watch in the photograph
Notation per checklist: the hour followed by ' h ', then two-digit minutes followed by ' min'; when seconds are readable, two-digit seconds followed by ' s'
12 h 45 min
